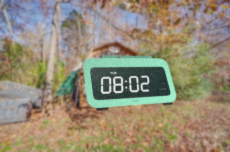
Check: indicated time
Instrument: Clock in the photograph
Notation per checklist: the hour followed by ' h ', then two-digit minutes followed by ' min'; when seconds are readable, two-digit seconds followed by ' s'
8 h 02 min
